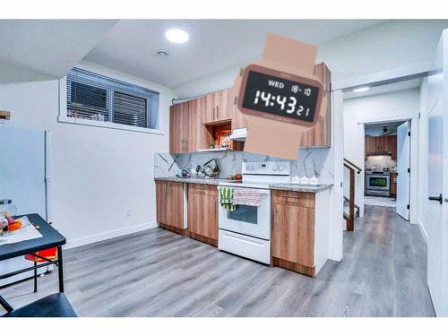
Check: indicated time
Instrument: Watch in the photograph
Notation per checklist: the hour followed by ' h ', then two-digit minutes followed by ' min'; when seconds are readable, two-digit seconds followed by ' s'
14 h 43 min 21 s
